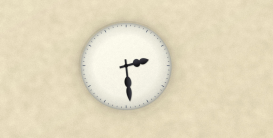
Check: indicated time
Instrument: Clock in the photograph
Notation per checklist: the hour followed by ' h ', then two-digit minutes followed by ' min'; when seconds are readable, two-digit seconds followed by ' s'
2 h 29 min
